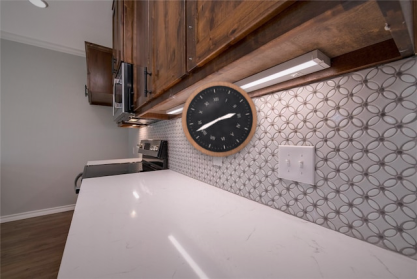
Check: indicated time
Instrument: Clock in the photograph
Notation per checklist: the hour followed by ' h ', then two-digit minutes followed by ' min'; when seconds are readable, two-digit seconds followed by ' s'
2 h 42 min
